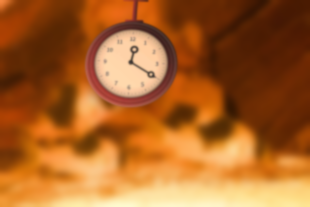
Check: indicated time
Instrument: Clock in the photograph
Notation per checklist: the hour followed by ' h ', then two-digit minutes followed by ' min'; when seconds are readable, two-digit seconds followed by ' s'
12 h 20 min
